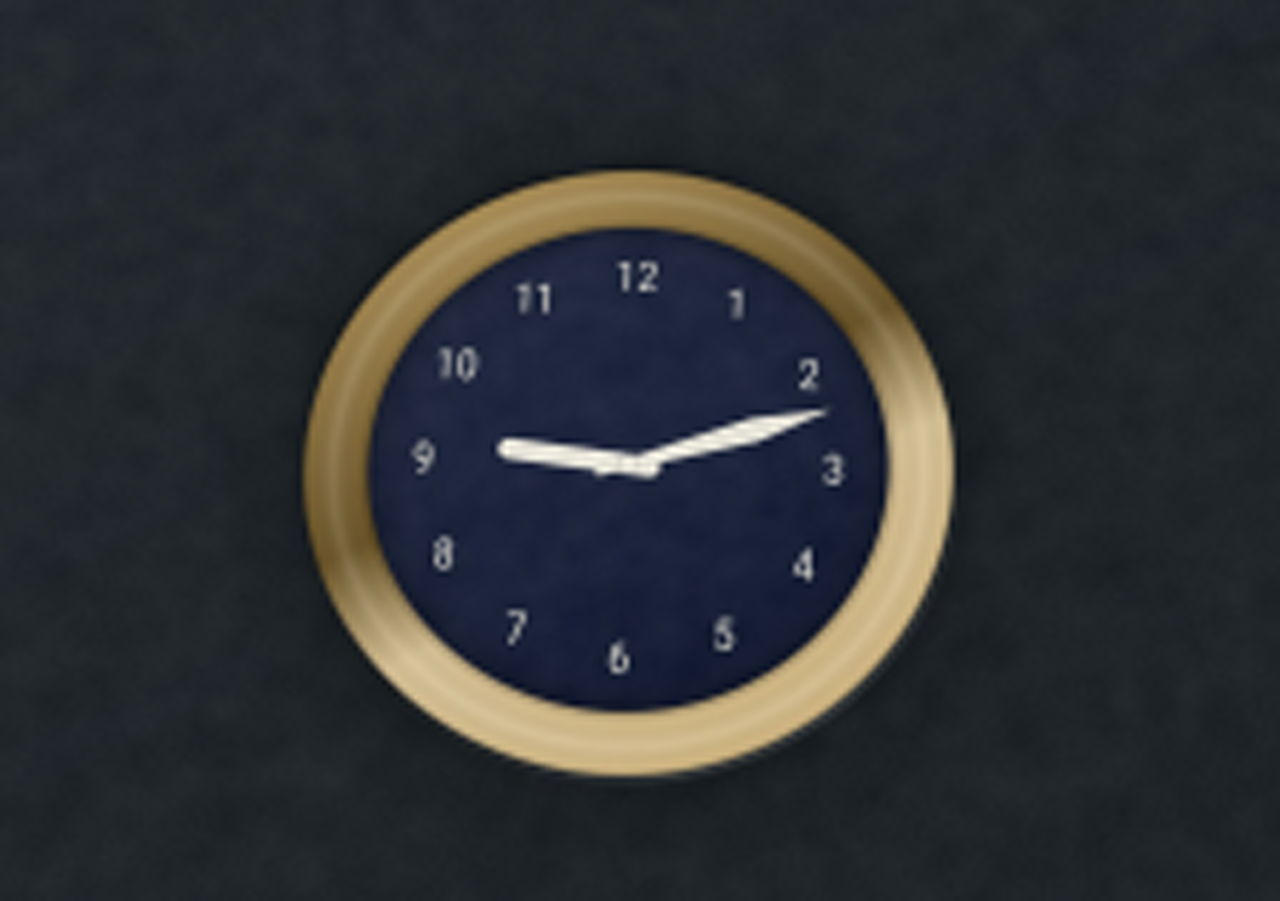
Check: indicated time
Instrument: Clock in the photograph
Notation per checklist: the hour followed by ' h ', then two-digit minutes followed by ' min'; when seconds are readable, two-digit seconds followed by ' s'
9 h 12 min
